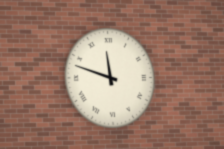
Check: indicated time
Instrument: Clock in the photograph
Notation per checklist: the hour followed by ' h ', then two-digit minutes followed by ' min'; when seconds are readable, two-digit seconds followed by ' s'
11 h 48 min
